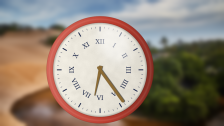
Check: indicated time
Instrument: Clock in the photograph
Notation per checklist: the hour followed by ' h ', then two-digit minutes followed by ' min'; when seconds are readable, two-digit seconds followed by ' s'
6 h 24 min
